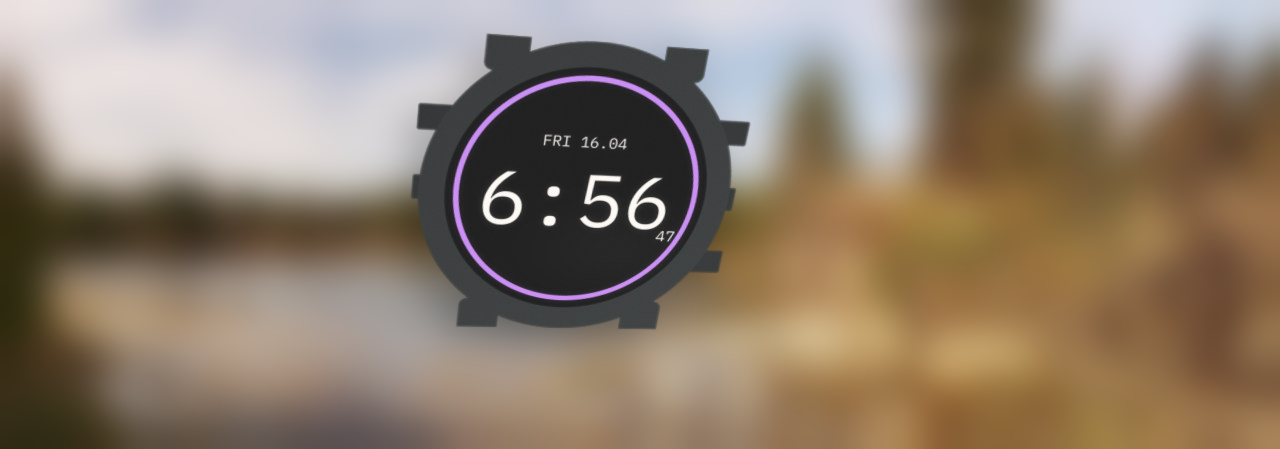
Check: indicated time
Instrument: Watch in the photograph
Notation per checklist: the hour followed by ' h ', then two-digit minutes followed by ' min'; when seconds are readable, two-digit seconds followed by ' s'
6 h 56 min 47 s
